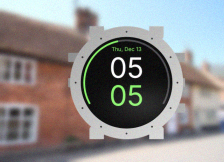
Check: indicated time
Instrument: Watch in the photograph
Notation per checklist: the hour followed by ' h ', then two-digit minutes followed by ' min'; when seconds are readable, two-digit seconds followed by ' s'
5 h 05 min
